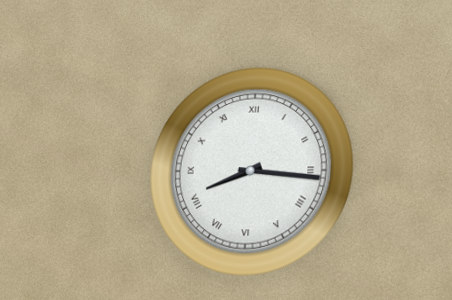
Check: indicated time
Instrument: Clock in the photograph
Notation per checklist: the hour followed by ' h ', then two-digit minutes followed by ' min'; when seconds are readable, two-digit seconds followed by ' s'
8 h 16 min
